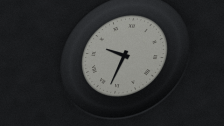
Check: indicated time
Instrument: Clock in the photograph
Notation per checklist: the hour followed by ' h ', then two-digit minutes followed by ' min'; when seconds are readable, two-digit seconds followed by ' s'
9 h 32 min
